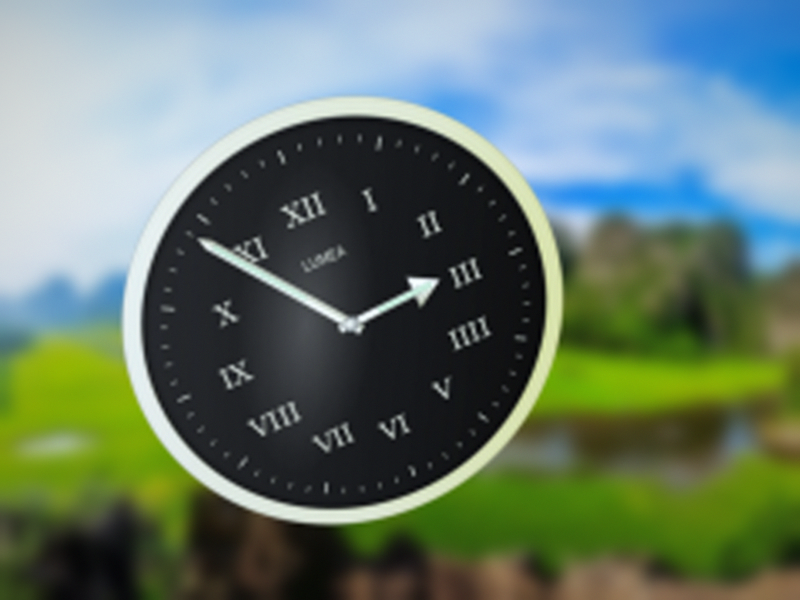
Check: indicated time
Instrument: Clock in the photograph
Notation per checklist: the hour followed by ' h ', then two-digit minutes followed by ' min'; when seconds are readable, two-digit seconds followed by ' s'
2 h 54 min
